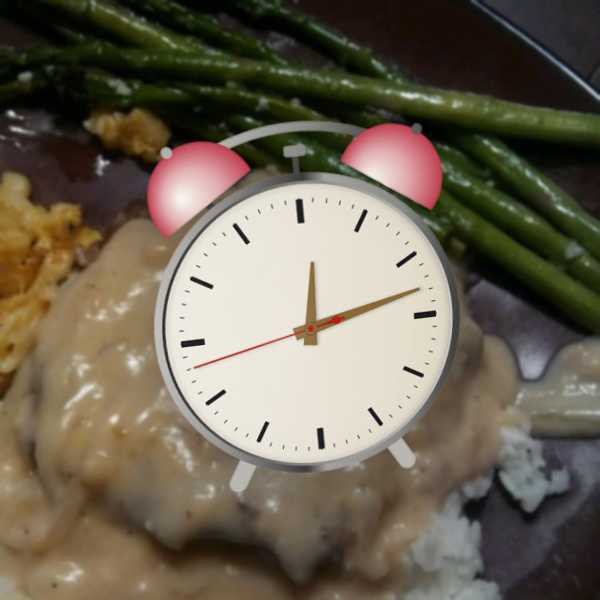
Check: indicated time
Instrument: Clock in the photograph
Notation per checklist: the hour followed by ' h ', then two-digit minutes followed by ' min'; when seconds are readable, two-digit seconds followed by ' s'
12 h 12 min 43 s
